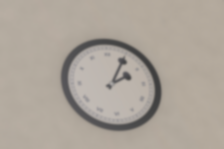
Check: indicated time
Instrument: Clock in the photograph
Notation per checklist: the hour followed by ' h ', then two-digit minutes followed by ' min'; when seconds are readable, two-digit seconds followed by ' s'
2 h 05 min
